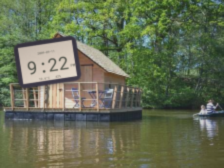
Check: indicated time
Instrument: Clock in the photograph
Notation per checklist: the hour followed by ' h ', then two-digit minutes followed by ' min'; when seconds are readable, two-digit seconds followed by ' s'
9 h 22 min
